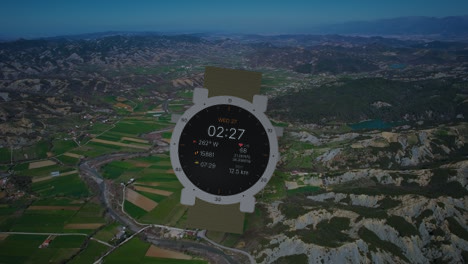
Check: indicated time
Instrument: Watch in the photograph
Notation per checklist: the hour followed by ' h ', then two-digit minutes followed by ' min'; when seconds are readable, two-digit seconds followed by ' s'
2 h 27 min
